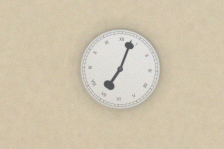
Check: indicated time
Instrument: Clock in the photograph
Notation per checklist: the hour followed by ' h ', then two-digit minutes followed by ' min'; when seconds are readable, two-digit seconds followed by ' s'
7 h 03 min
